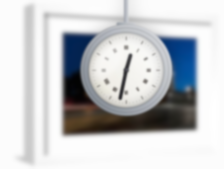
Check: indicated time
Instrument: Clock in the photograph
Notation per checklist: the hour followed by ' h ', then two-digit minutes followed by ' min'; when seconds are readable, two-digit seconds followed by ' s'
12 h 32 min
